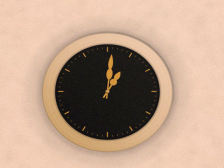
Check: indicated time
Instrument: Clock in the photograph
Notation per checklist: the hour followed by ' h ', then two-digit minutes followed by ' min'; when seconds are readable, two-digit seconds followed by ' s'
1 h 01 min
